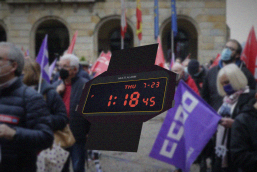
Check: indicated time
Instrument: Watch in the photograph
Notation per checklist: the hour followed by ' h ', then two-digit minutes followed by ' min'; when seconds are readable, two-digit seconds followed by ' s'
1 h 18 min 45 s
